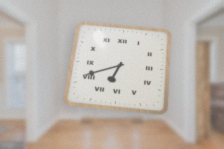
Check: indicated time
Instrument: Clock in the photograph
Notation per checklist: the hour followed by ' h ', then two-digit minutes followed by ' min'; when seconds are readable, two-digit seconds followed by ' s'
6 h 41 min
